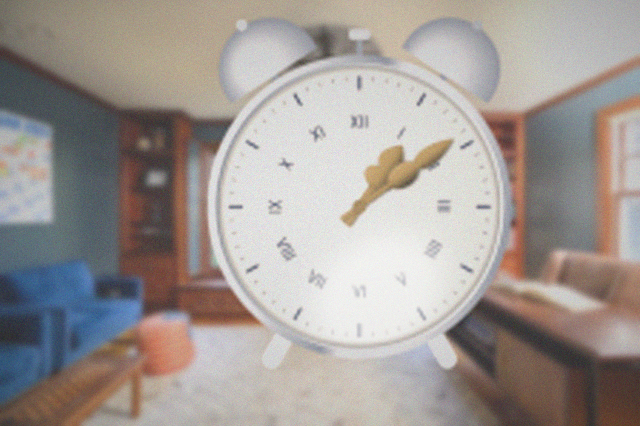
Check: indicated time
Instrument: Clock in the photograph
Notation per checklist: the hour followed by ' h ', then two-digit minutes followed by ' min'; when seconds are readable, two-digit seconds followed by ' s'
1 h 09 min
